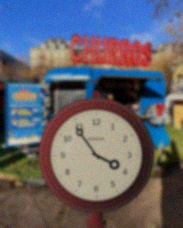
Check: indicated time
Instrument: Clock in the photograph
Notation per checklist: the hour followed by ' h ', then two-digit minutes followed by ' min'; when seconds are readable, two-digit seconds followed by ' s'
3 h 54 min
